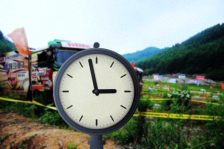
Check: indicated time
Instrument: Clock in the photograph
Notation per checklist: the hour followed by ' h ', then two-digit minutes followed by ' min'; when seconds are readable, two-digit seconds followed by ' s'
2 h 58 min
